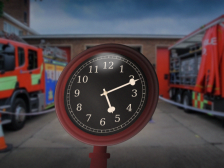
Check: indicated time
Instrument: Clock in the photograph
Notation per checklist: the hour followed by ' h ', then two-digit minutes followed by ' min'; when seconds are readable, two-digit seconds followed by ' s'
5 h 11 min
